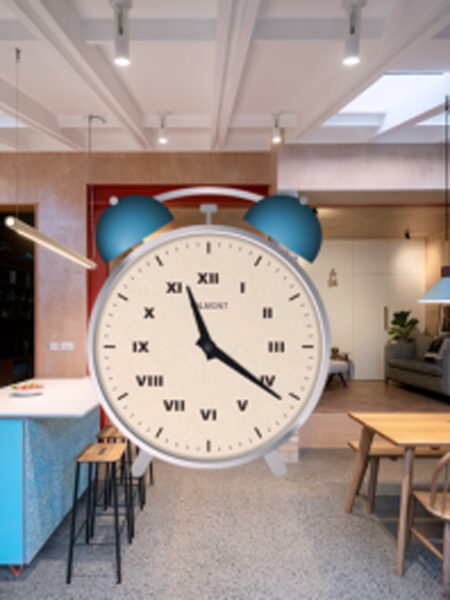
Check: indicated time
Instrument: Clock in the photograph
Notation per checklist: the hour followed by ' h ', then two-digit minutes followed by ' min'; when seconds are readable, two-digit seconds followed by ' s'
11 h 21 min
